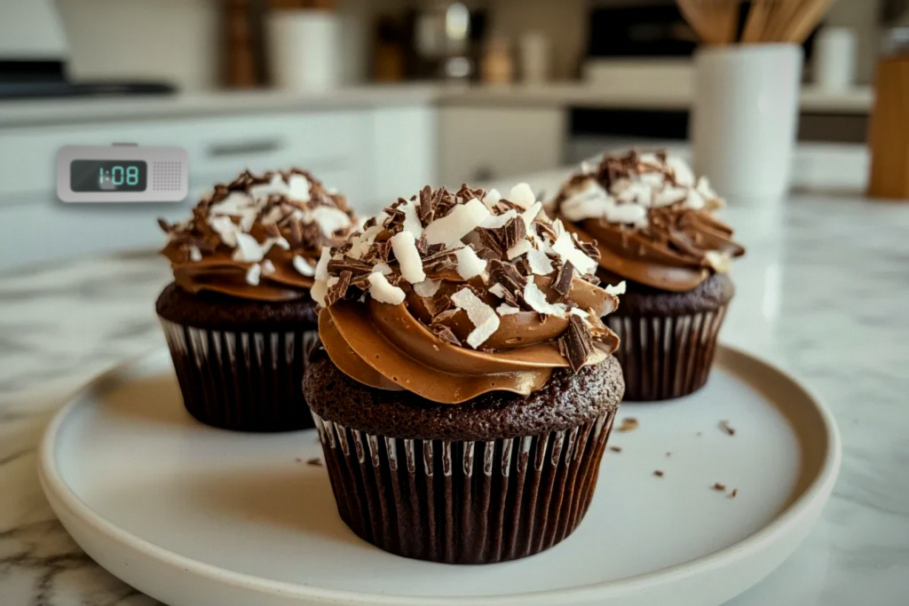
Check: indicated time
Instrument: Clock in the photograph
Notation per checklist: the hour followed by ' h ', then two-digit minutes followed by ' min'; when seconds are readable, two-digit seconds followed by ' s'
1 h 08 min
